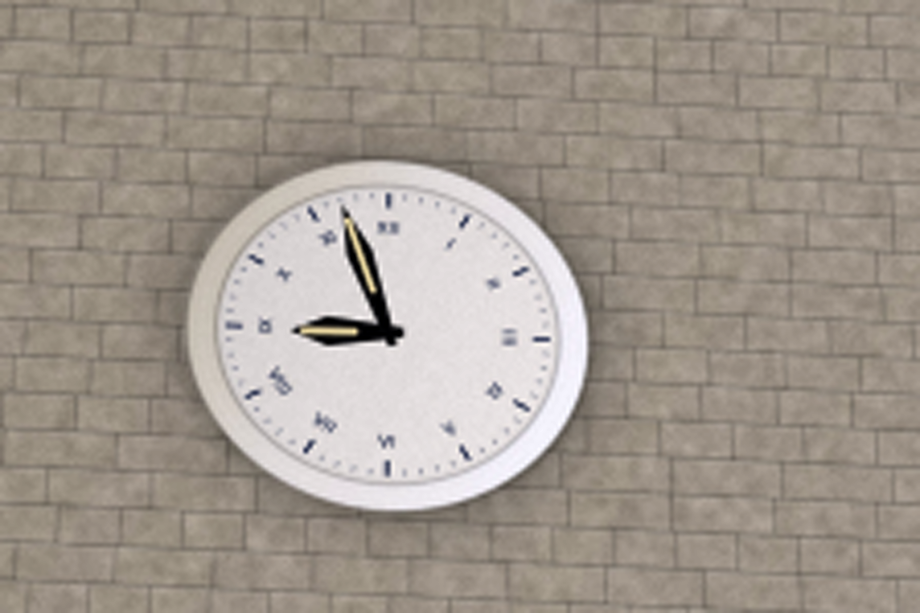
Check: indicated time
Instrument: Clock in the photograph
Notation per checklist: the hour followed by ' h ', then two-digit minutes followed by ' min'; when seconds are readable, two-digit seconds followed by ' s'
8 h 57 min
